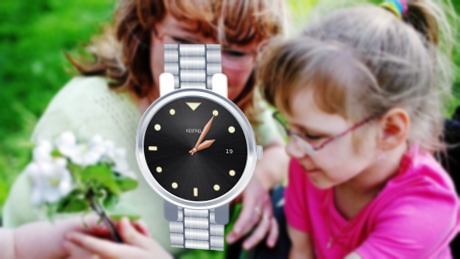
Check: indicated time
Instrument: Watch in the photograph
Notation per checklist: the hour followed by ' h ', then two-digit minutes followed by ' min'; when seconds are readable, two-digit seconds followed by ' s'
2 h 05 min
